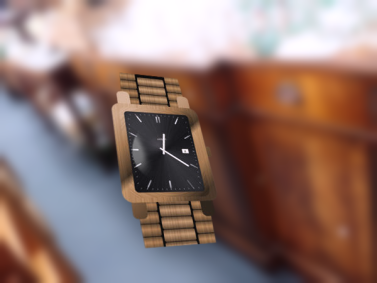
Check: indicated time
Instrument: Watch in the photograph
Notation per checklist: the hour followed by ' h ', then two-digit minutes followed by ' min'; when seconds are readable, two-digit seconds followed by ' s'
12 h 21 min
